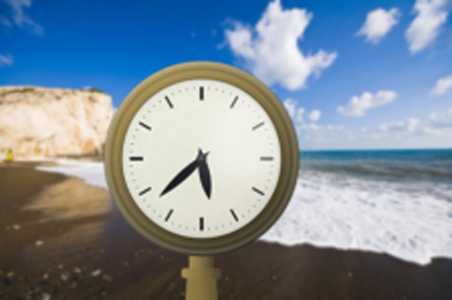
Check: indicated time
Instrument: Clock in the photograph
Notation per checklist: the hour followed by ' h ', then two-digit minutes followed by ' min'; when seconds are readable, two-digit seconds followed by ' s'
5 h 38 min
